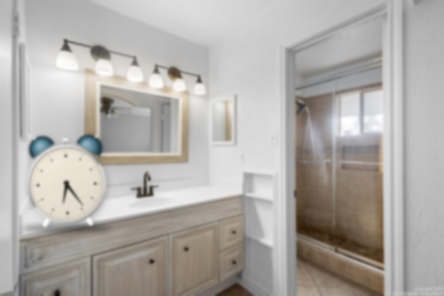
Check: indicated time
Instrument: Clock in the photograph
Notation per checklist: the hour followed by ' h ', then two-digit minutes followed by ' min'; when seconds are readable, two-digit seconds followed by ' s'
6 h 24 min
